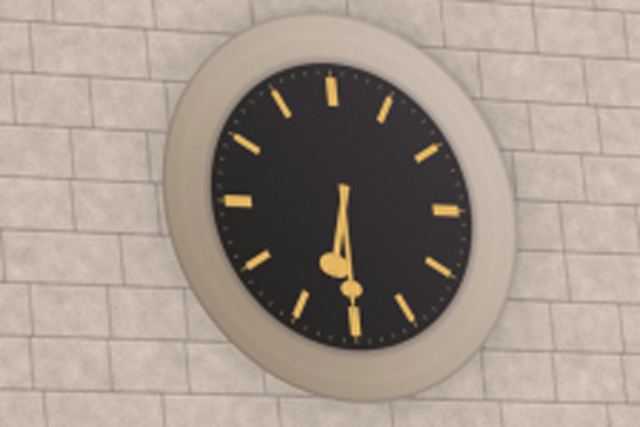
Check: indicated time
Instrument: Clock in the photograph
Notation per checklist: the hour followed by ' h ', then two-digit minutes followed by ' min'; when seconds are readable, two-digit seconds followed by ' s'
6 h 30 min
